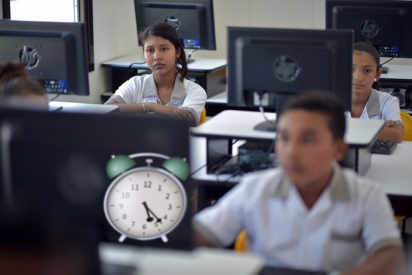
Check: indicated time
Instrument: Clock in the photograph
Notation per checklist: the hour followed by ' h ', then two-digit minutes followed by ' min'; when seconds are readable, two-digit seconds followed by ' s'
5 h 23 min
